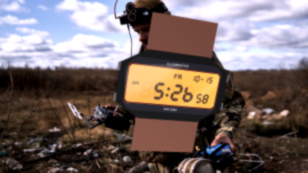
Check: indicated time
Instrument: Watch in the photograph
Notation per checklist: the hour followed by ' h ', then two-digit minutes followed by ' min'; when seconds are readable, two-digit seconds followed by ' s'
5 h 26 min 58 s
